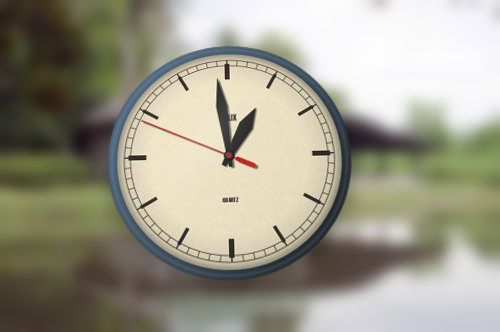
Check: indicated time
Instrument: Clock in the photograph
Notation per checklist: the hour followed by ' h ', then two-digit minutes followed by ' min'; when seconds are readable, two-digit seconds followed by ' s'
12 h 58 min 49 s
